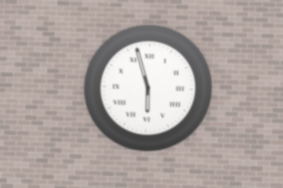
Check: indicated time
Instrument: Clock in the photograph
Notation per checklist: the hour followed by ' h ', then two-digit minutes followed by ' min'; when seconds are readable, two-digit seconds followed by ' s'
5 h 57 min
